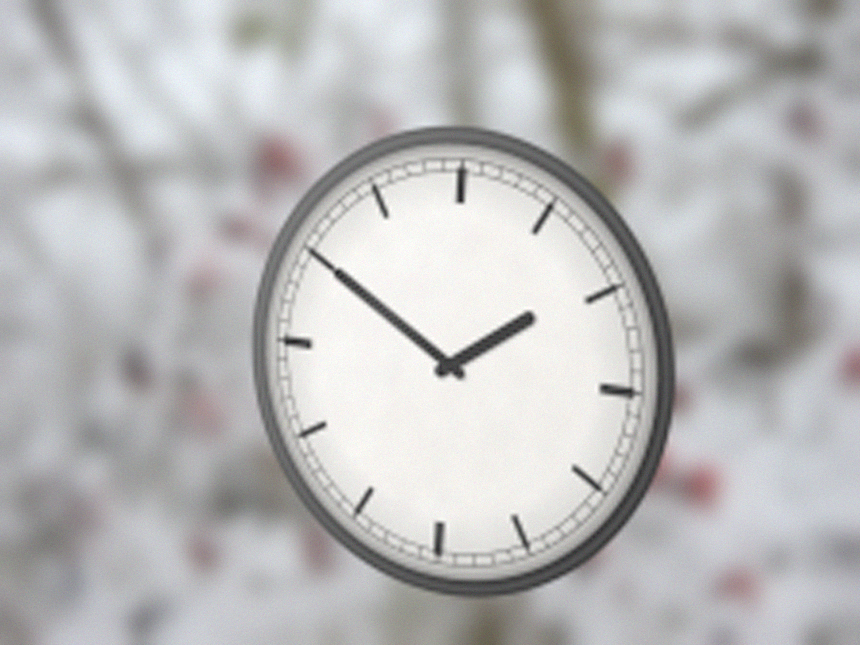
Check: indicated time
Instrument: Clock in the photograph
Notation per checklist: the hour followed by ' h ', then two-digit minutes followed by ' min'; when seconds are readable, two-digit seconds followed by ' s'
1 h 50 min
